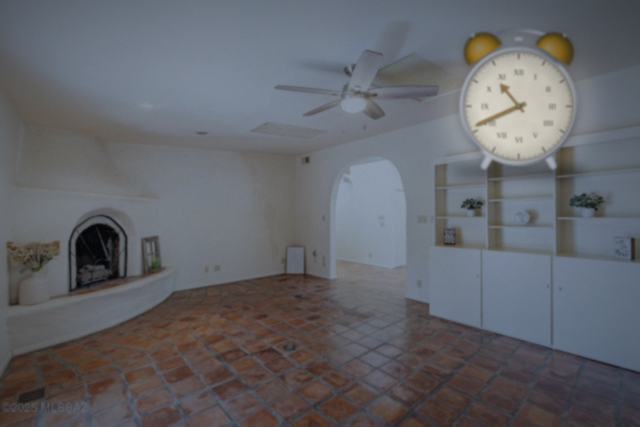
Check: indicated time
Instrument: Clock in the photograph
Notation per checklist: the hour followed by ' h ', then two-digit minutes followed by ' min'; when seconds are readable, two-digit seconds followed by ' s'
10 h 41 min
